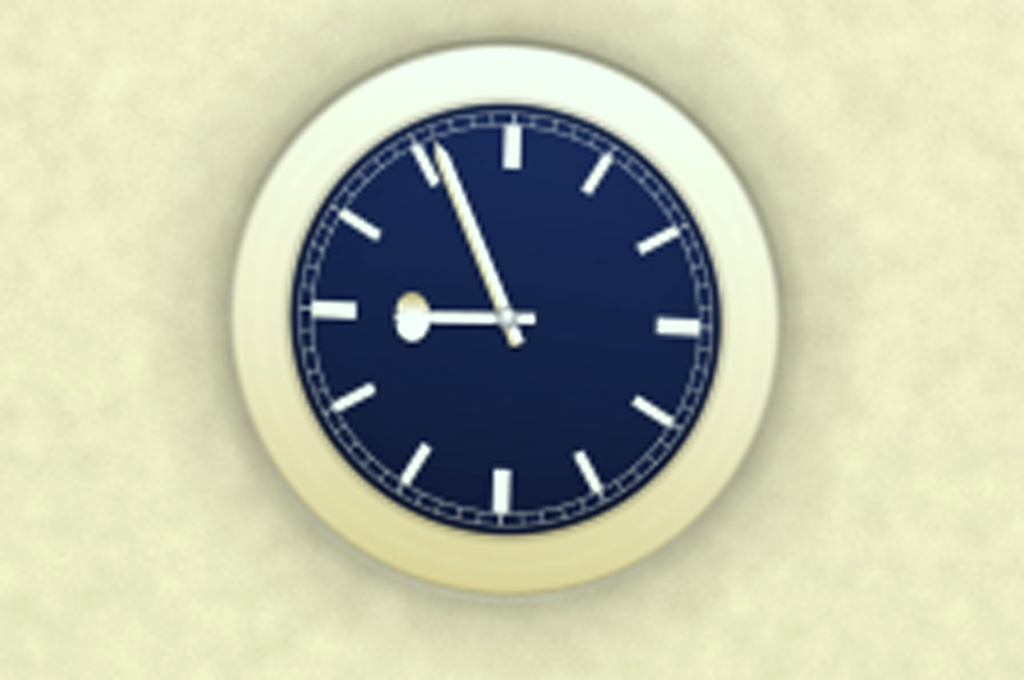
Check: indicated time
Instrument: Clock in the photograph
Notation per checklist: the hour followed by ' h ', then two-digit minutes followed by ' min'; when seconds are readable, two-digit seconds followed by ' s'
8 h 56 min
